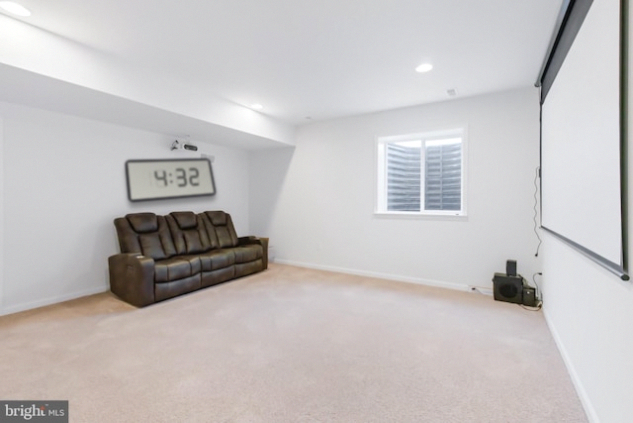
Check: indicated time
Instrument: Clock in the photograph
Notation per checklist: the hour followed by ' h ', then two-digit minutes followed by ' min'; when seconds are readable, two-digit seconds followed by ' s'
4 h 32 min
